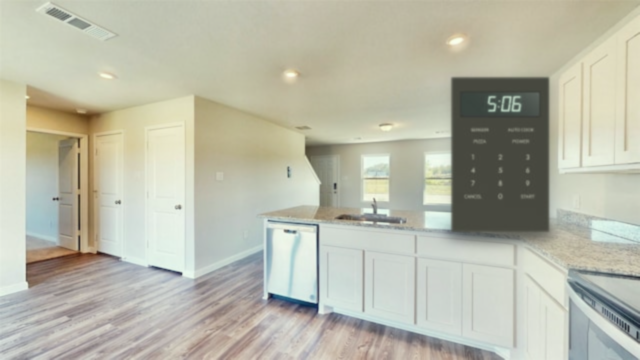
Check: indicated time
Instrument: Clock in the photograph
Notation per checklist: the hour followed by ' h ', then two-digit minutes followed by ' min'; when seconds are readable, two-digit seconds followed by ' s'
5 h 06 min
